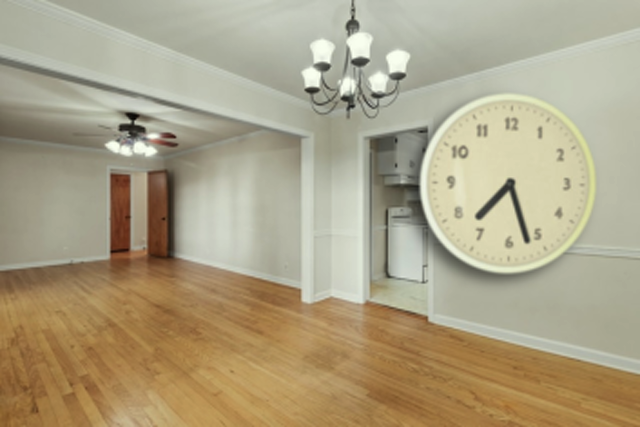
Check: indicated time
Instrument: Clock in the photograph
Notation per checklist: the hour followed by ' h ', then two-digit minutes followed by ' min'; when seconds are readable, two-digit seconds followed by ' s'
7 h 27 min
